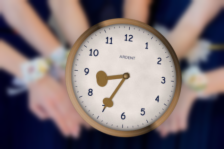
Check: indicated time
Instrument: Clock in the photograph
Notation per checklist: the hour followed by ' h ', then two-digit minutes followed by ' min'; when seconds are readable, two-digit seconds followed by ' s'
8 h 35 min
